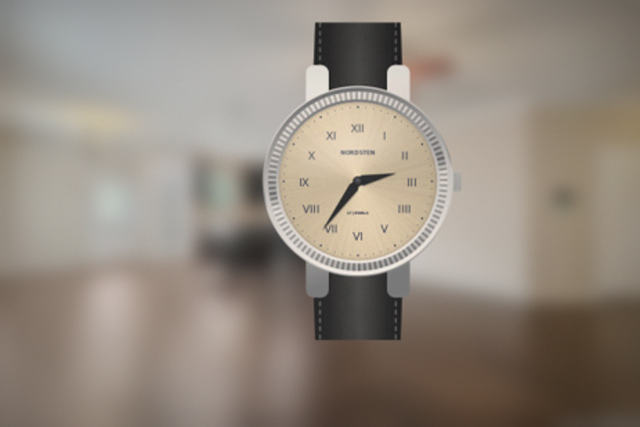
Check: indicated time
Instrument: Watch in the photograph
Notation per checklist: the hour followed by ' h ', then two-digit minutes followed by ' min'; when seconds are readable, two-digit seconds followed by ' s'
2 h 36 min
